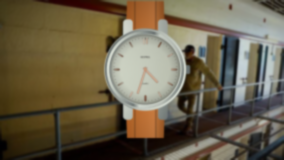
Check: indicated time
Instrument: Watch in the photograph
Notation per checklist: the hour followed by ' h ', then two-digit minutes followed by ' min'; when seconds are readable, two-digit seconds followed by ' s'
4 h 33 min
